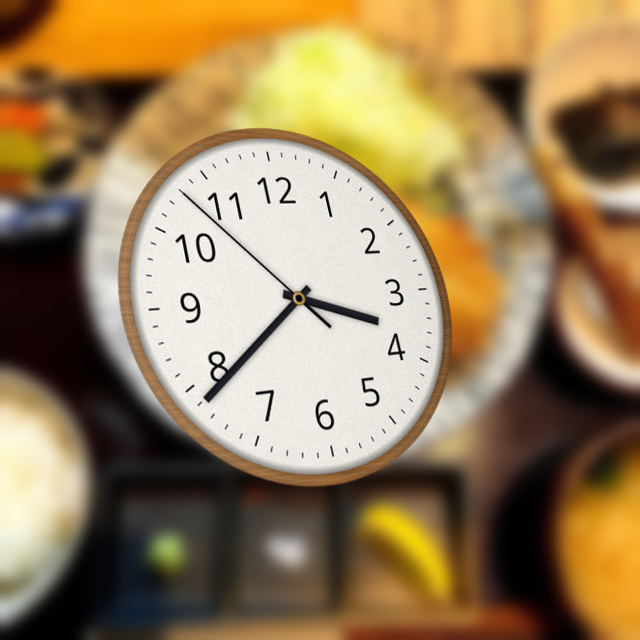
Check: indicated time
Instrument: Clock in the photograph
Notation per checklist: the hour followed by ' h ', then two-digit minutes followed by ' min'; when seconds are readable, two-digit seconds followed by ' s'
3 h 38 min 53 s
